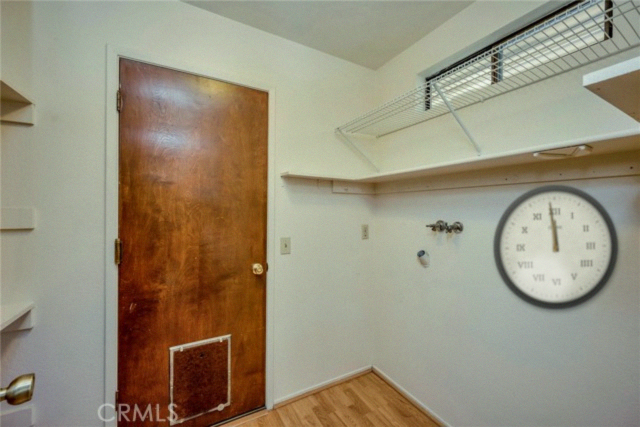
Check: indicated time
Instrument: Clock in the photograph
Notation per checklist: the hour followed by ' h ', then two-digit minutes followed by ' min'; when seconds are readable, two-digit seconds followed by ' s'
11 h 59 min
